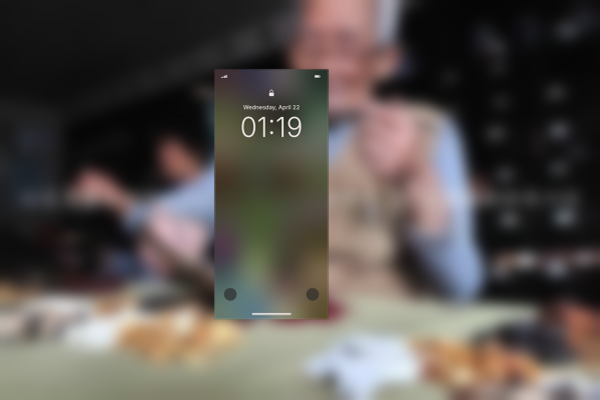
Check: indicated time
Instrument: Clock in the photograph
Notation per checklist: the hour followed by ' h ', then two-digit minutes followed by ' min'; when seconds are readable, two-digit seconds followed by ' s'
1 h 19 min
